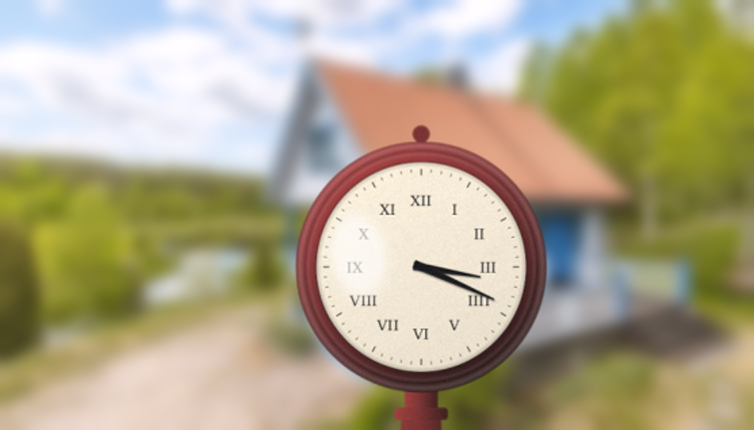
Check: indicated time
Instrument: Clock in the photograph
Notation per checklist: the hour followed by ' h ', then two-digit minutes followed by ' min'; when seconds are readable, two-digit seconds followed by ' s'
3 h 19 min
